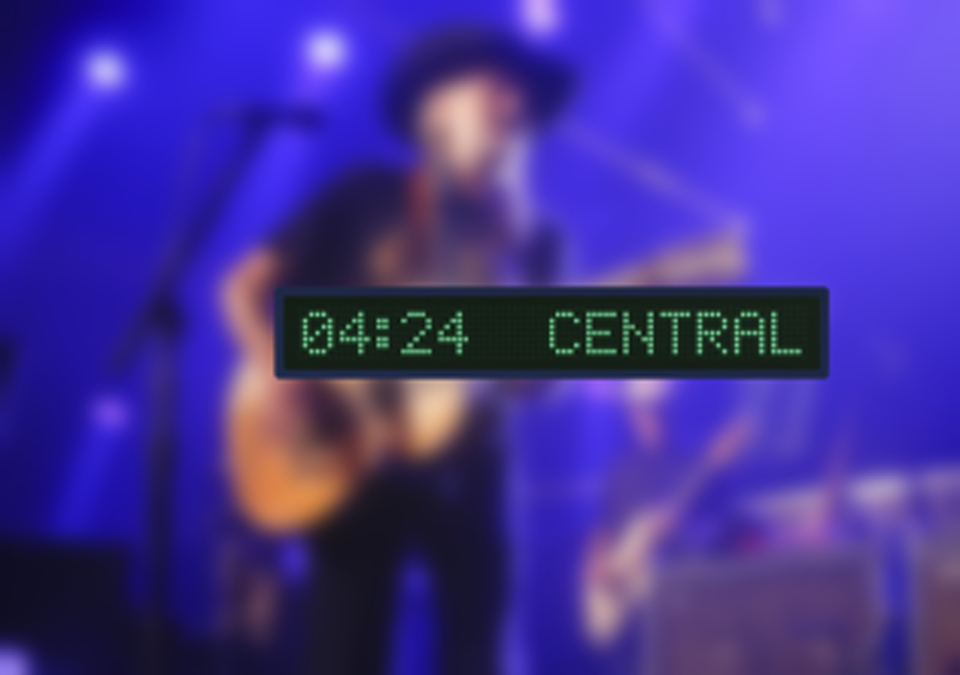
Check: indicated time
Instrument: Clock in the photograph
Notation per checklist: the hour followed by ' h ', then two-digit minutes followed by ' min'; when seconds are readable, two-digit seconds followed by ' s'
4 h 24 min
